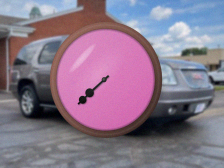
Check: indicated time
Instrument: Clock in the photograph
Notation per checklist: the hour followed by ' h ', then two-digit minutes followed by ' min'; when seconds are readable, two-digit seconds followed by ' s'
7 h 38 min
